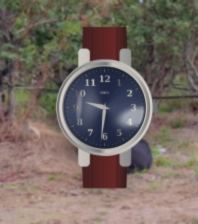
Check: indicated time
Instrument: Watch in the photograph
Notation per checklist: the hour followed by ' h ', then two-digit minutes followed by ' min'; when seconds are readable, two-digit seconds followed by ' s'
9 h 31 min
